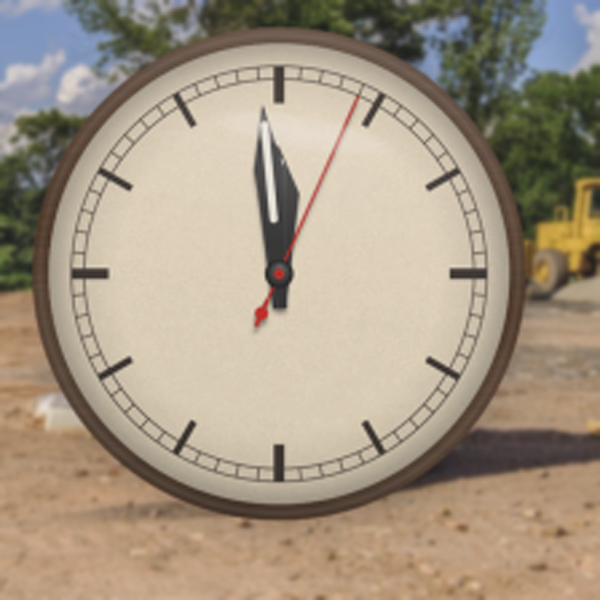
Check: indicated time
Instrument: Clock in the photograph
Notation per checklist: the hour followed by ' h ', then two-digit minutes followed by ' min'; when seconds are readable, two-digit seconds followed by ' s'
11 h 59 min 04 s
